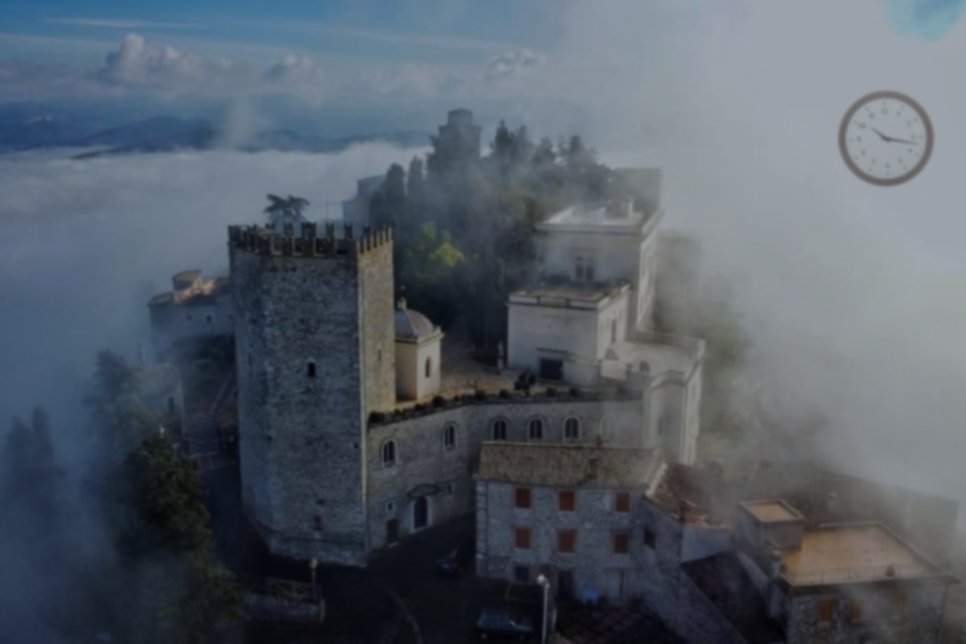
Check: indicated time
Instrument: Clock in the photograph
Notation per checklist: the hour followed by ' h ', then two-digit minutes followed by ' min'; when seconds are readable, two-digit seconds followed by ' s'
10 h 17 min
